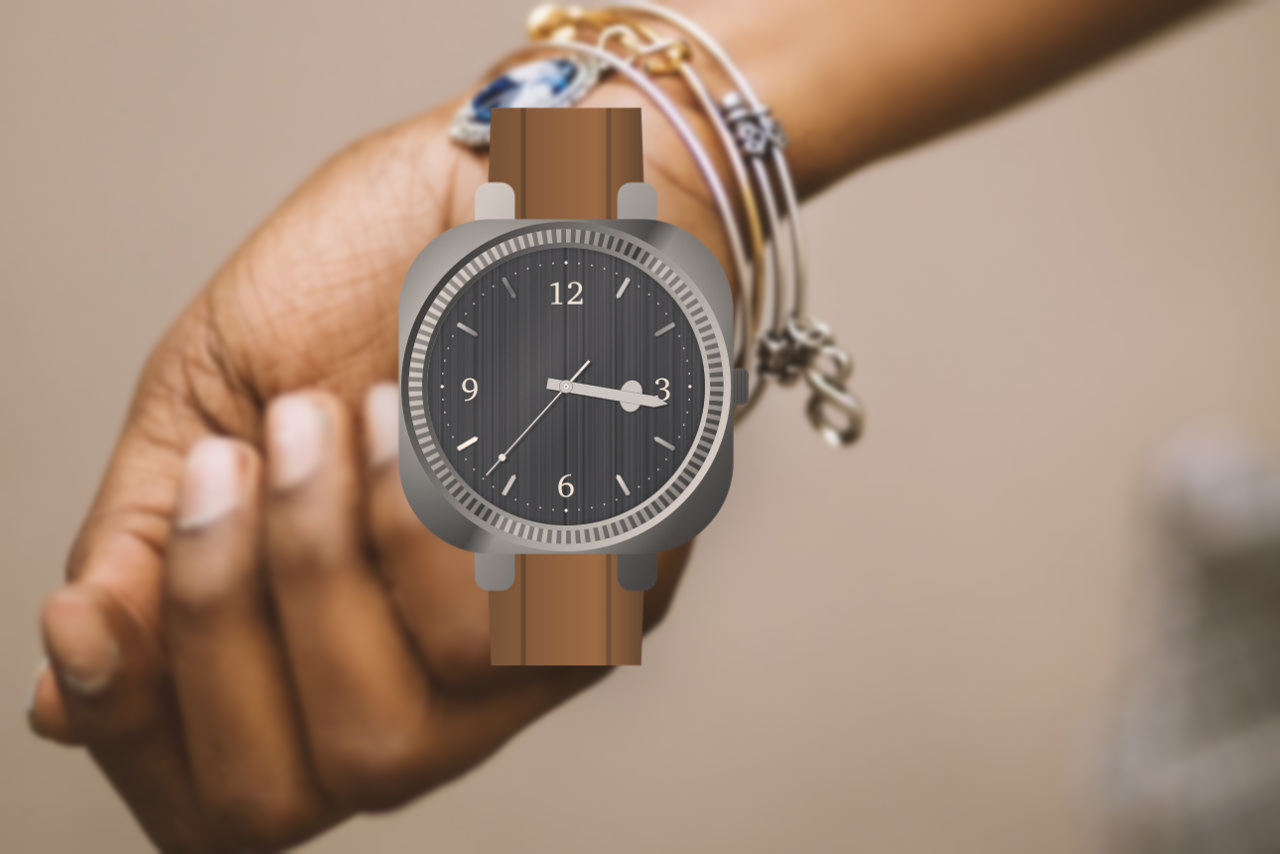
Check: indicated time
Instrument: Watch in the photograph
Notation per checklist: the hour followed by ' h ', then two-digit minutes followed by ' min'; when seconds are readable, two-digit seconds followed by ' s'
3 h 16 min 37 s
